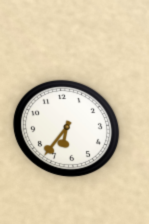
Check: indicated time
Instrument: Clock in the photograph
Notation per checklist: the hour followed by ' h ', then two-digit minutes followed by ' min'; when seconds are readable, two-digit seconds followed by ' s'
6 h 37 min
